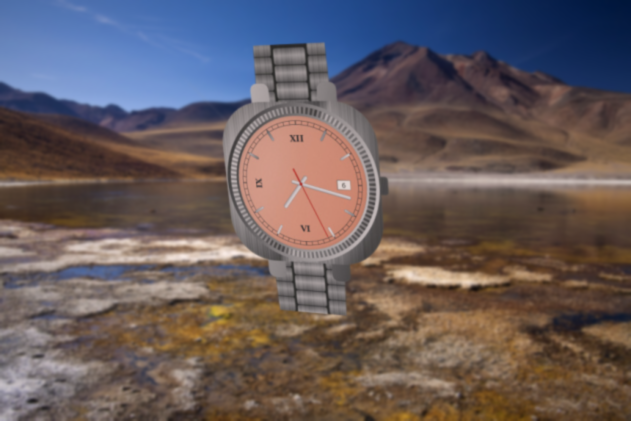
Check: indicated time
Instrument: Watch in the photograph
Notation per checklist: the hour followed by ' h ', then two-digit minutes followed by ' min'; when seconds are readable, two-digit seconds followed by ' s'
7 h 17 min 26 s
